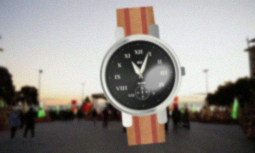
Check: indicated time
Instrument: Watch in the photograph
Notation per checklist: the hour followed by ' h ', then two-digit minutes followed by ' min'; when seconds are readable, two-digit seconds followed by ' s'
11 h 04 min
